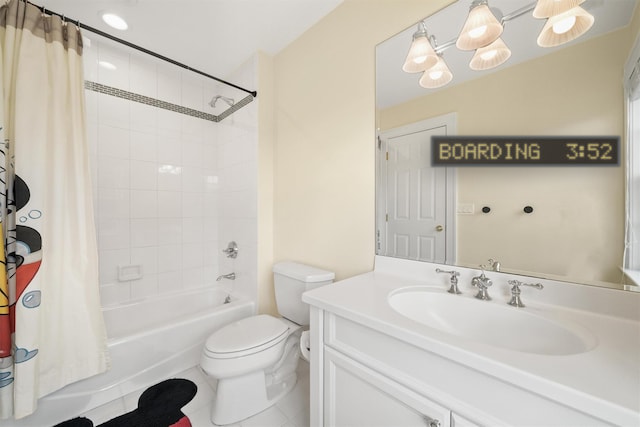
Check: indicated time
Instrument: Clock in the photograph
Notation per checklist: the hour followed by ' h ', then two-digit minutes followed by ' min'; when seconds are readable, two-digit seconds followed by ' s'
3 h 52 min
